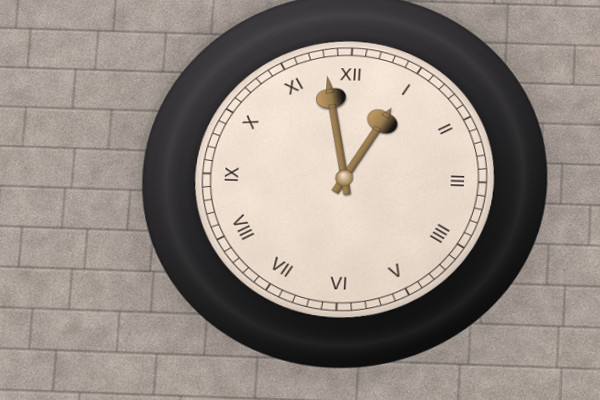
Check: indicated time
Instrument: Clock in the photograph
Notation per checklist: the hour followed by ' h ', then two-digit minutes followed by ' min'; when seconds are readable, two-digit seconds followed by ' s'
12 h 58 min
